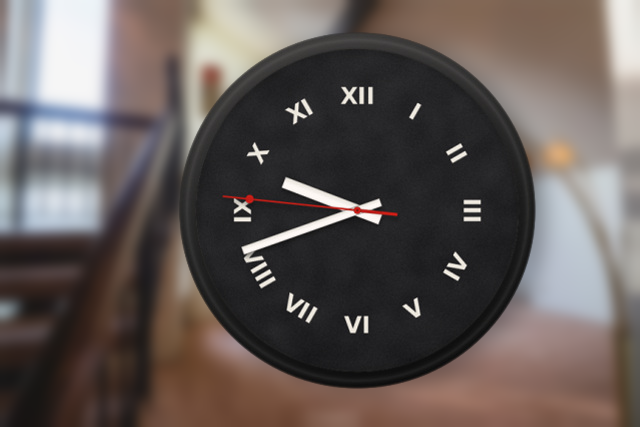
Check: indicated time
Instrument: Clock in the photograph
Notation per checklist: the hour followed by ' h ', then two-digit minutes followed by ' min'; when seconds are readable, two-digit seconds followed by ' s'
9 h 41 min 46 s
